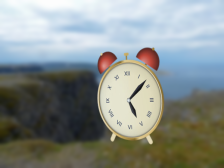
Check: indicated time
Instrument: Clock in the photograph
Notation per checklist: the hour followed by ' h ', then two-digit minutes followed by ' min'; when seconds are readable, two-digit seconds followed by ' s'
5 h 08 min
